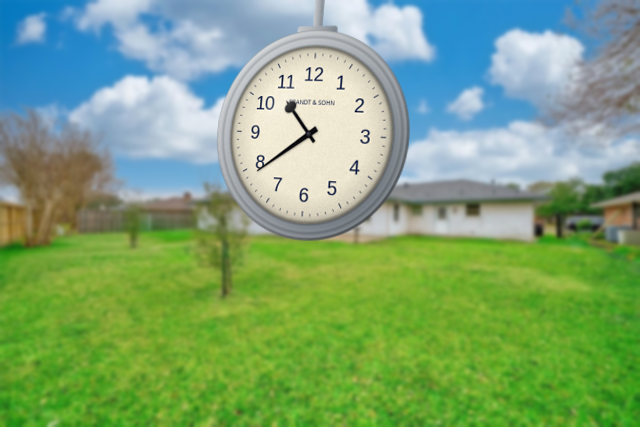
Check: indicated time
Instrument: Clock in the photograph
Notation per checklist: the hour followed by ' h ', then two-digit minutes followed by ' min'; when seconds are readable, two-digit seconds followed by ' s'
10 h 39 min
